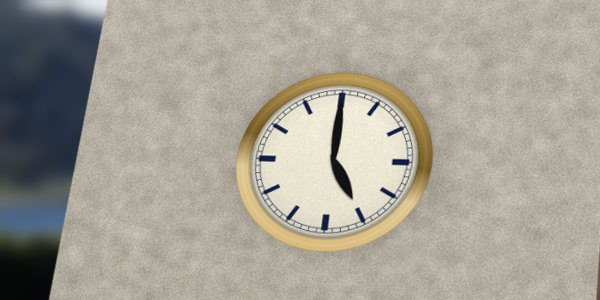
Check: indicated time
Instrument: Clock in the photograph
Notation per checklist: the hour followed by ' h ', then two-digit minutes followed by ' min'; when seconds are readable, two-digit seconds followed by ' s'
5 h 00 min
